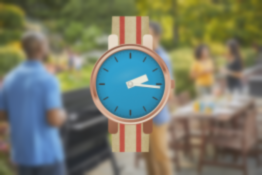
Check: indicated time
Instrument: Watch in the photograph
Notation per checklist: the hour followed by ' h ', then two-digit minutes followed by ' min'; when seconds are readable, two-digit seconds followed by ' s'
2 h 16 min
